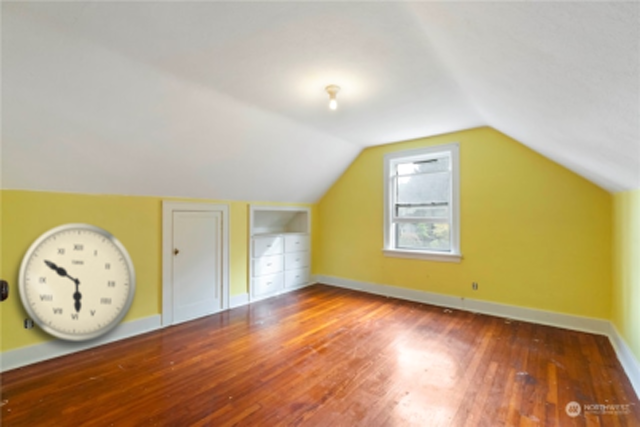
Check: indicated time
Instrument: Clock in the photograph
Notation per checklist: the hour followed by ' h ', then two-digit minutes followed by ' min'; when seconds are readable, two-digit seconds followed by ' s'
5 h 50 min
